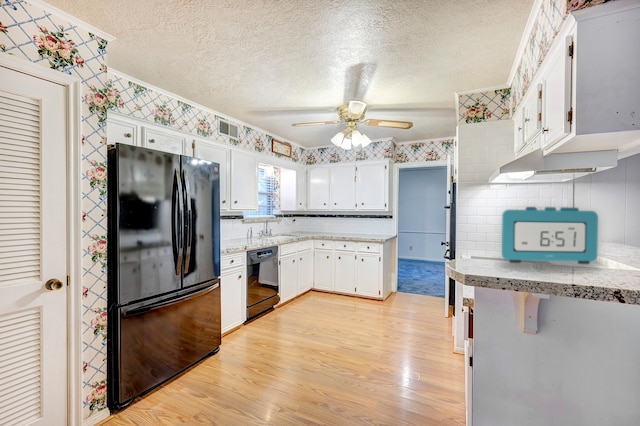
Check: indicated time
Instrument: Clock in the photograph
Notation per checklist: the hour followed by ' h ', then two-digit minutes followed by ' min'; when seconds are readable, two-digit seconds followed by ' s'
6 h 51 min
